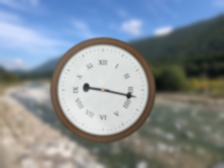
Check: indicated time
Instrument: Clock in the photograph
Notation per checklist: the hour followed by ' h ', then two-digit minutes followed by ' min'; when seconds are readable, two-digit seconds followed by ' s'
9 h 17 min
